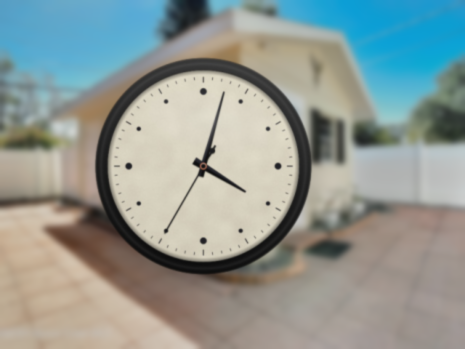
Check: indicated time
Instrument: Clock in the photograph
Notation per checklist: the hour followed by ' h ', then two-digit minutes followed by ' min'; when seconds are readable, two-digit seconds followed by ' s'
4 h 02 min 35 s
